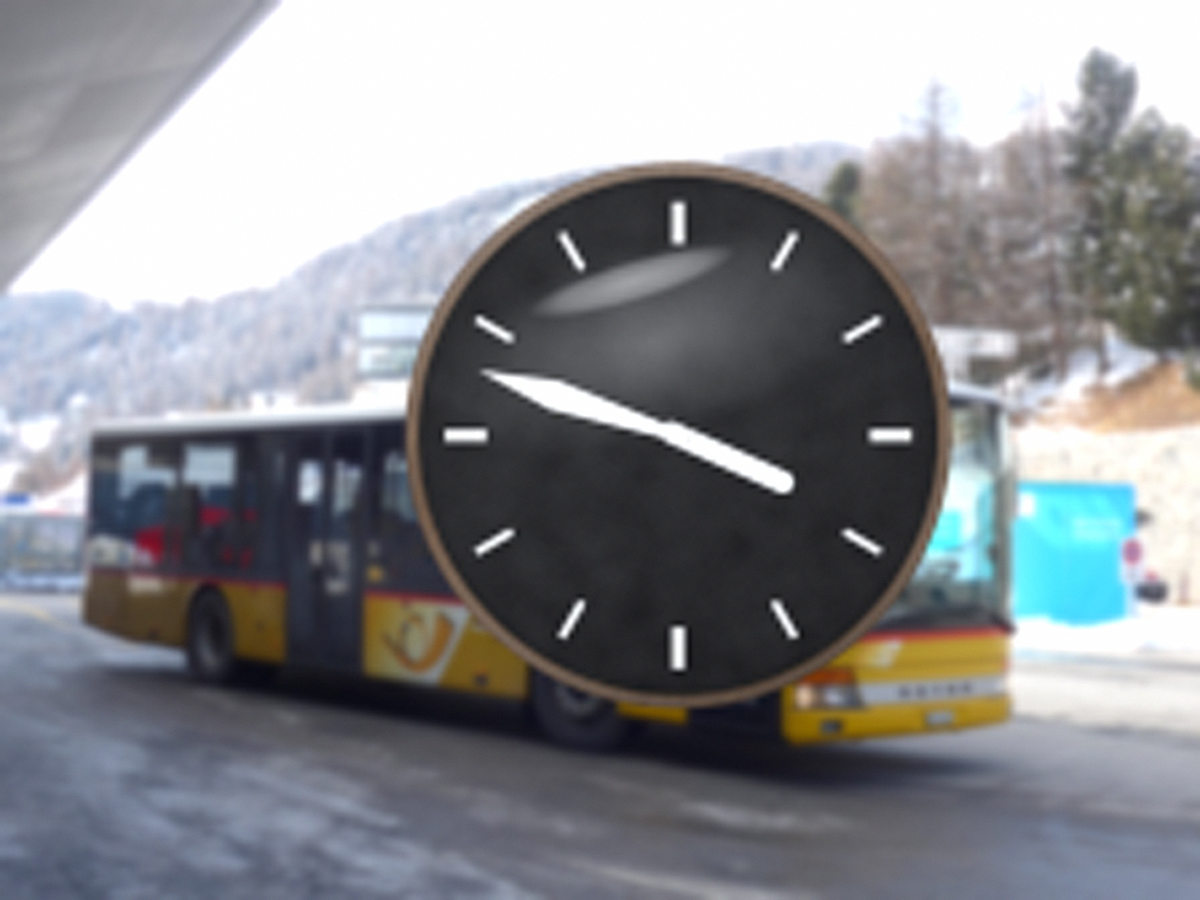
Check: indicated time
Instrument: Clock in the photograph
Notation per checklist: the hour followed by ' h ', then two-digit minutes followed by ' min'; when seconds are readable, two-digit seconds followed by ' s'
3 h 48 min
